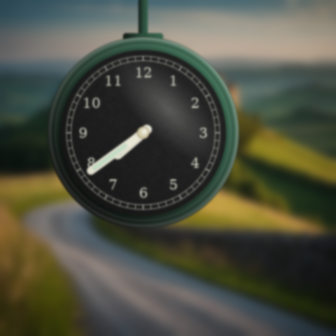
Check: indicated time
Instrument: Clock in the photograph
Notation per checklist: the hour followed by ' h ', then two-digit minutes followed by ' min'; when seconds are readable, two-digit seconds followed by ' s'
7 h 39 min
